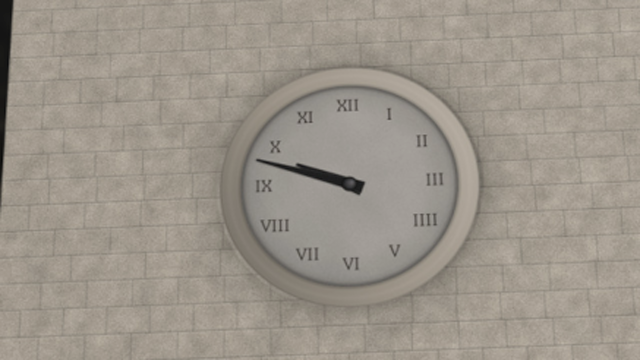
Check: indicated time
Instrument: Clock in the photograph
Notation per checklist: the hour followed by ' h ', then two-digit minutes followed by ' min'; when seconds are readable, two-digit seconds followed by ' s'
9 h 48 min
